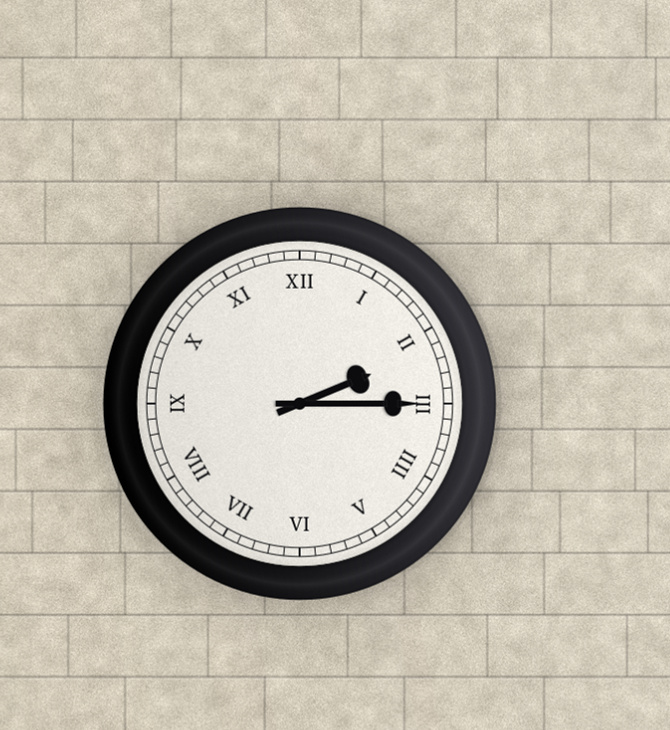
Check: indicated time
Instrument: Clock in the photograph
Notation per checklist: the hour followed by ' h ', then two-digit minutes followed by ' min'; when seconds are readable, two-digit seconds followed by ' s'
2 h 15 min
